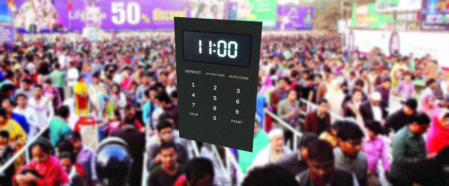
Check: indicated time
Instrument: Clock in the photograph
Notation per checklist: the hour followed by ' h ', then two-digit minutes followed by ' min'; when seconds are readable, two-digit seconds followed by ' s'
11 h 00 min
